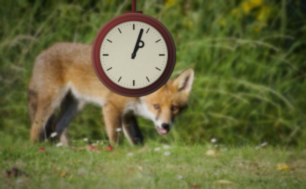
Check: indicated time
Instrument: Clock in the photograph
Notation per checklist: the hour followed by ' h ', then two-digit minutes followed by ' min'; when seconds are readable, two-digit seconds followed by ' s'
1 h 03 min
